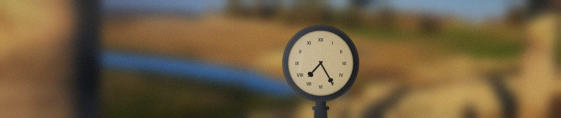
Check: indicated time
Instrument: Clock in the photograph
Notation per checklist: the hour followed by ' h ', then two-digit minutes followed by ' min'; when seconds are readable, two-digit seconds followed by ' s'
7 h 25 min
